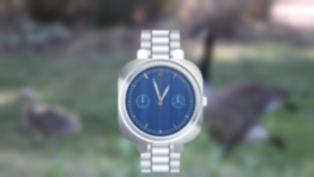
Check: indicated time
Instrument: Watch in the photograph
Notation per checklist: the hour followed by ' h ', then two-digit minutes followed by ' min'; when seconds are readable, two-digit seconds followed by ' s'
12 h 57 min
